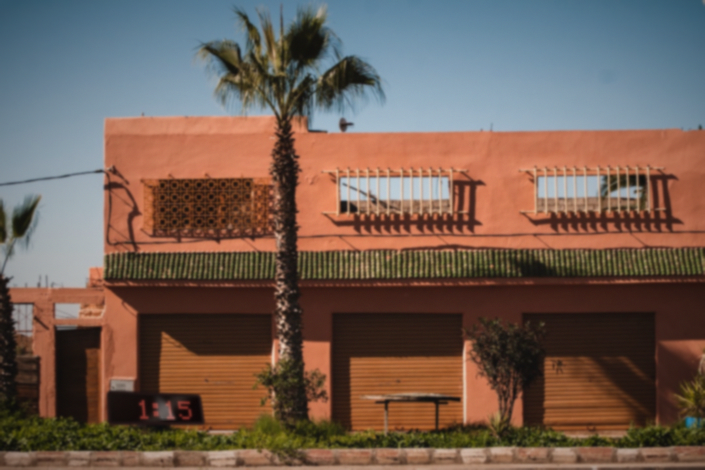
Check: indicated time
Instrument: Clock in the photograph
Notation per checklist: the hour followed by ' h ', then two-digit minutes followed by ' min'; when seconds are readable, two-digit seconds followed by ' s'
1 h 15 min
